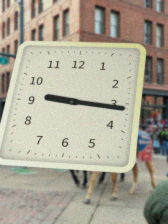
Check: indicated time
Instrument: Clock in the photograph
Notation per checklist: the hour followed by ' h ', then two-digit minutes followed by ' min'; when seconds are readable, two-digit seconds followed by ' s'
9 h 16 min
